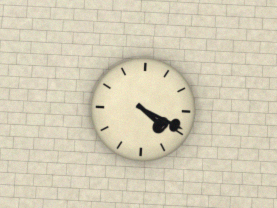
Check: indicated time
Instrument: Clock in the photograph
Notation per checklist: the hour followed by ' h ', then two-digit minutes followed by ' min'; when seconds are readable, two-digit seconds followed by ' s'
4 h 19 min
